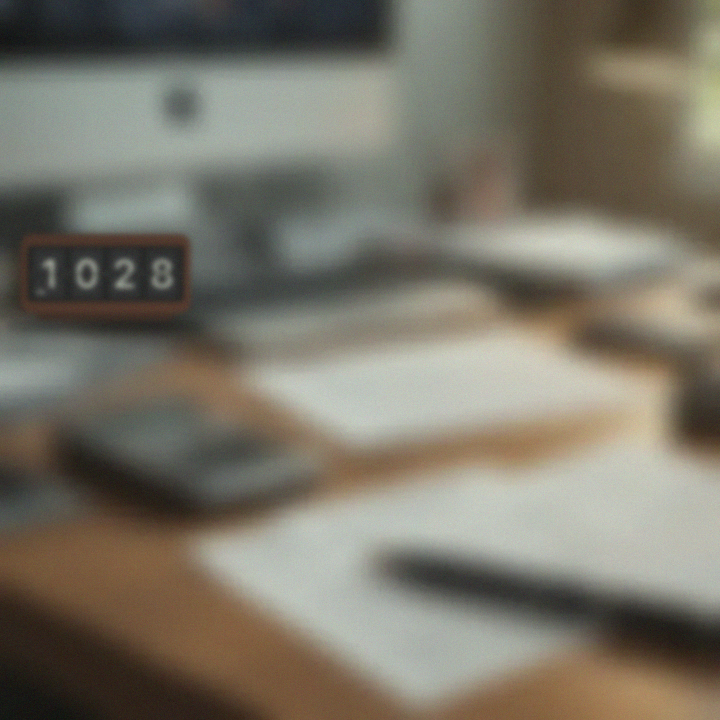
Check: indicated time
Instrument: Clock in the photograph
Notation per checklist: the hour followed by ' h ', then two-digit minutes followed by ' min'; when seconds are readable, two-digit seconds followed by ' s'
10 h 28 min
